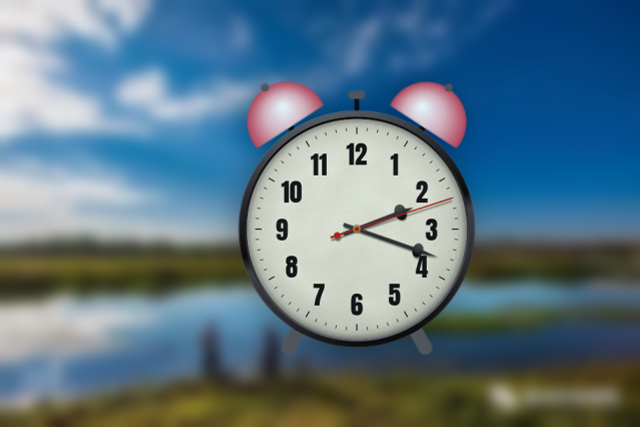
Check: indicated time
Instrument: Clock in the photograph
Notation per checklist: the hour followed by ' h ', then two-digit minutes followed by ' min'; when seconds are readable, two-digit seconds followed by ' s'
2 h 18 min 12 s
